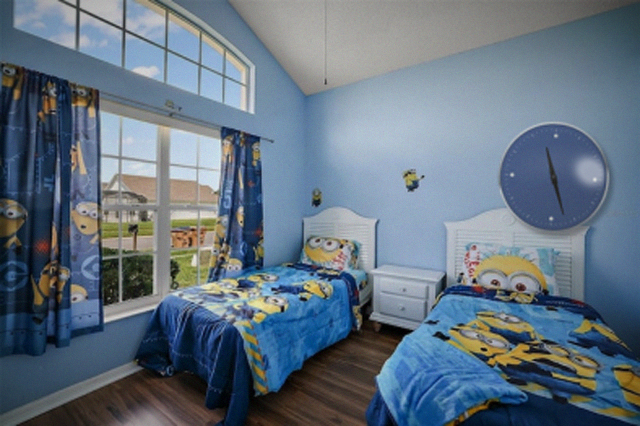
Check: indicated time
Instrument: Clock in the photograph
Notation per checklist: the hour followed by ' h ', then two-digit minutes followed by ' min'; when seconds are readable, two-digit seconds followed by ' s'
11 h 27 min
